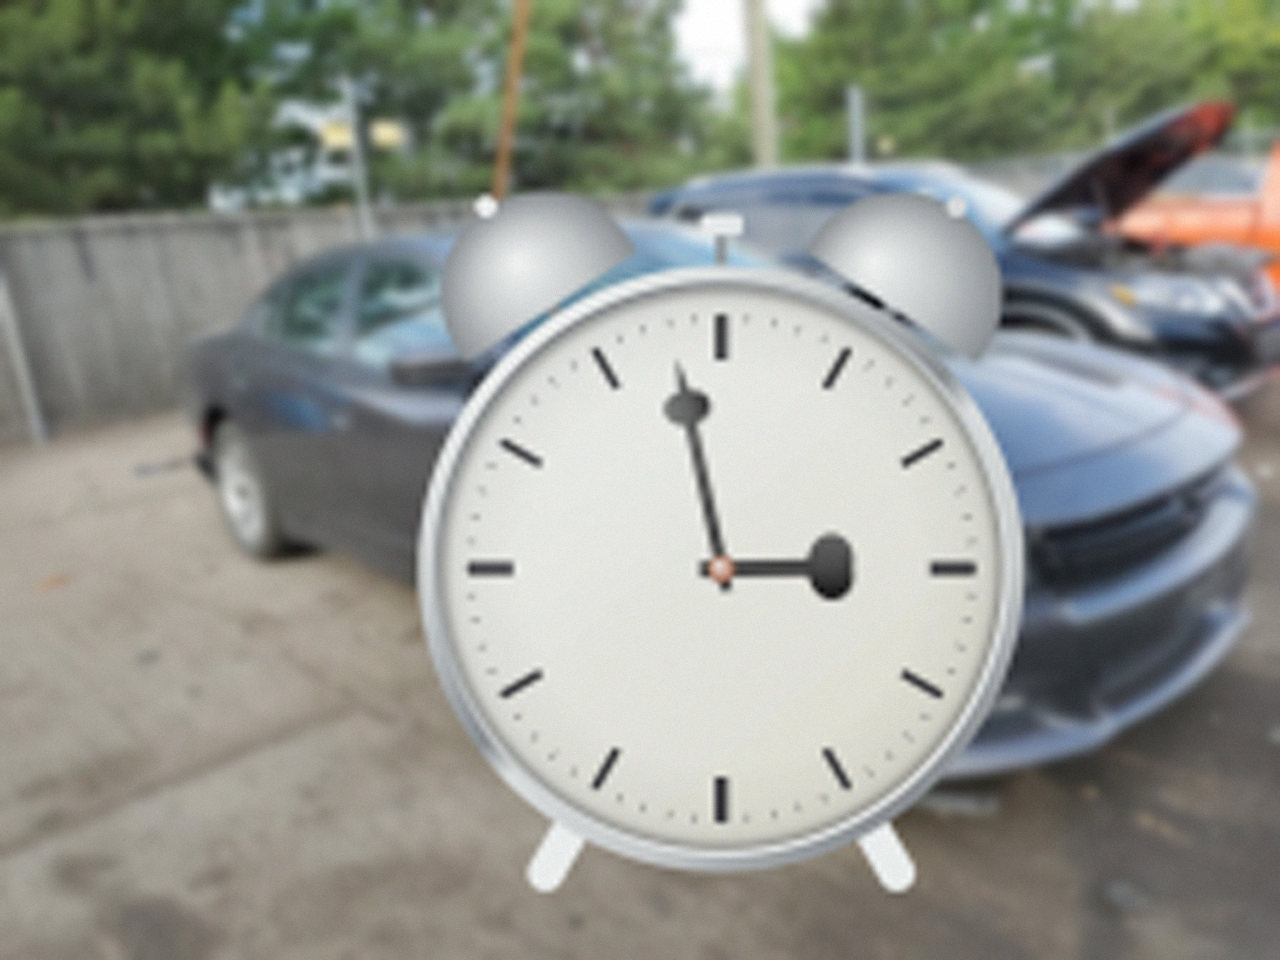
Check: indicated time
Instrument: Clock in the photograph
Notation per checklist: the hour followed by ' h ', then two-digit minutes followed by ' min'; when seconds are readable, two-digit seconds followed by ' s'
2 h 58 min
